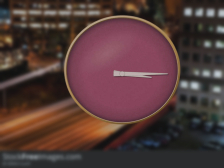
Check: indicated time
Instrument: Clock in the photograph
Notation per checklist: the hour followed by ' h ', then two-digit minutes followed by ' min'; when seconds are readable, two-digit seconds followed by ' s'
3 h 15 min
